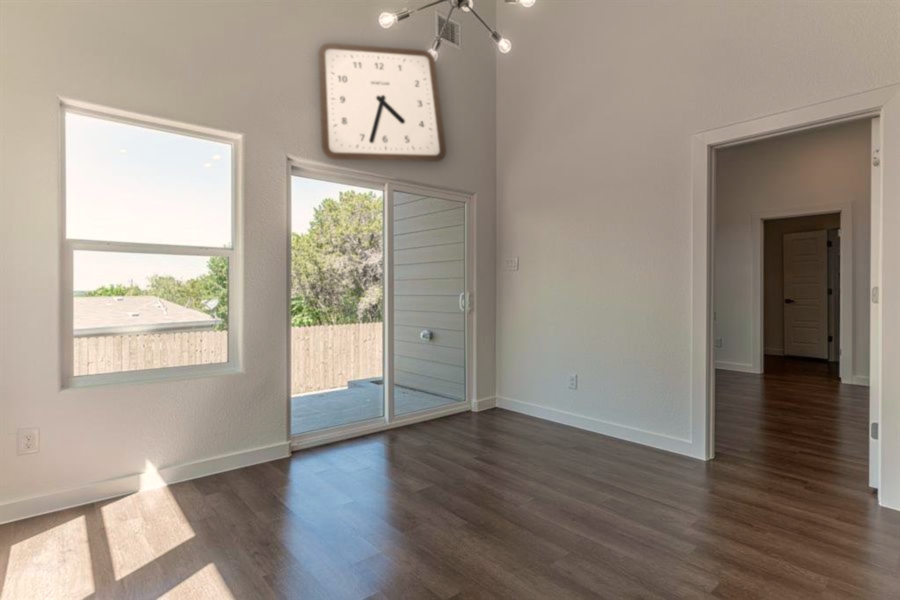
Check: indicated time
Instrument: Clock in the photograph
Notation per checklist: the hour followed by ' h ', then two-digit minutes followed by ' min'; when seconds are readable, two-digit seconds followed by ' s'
4 h 33 min
